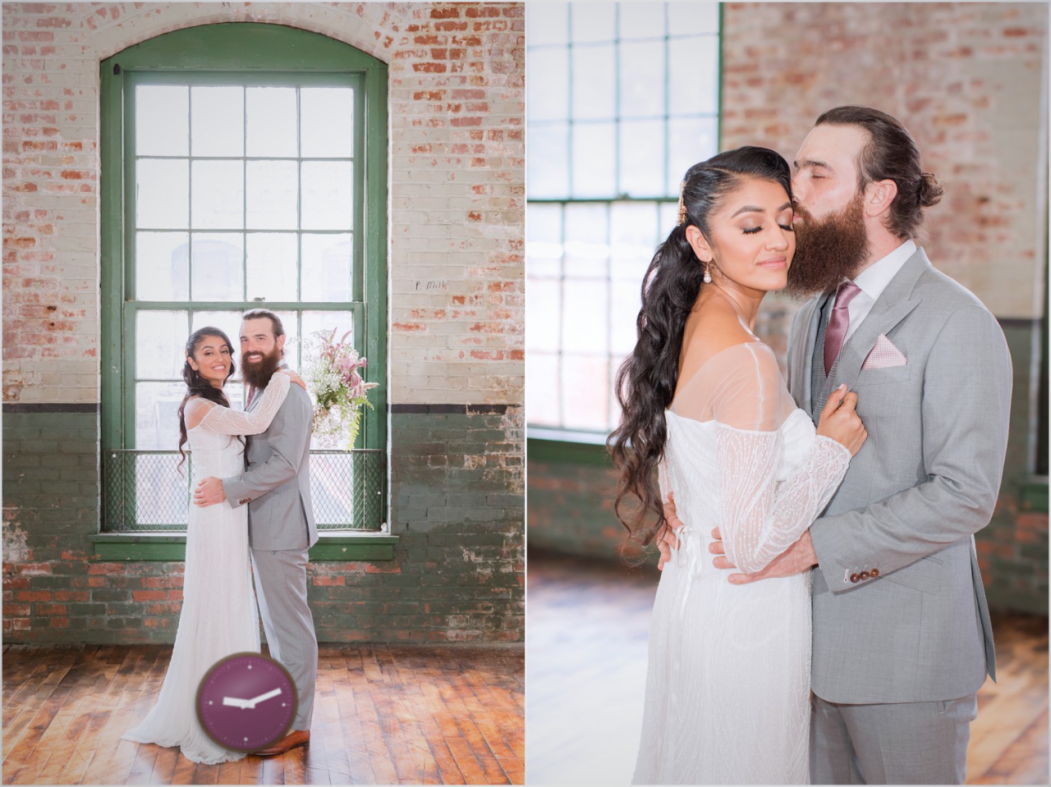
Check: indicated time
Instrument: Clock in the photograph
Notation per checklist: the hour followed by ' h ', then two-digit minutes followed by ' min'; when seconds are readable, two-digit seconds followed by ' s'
9 h 11 min
